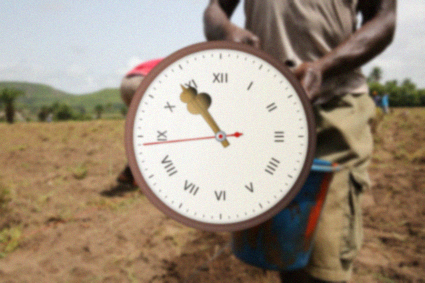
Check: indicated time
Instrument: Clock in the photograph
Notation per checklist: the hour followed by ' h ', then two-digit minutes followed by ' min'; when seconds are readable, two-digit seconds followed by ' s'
10 h 53 min 44 s
